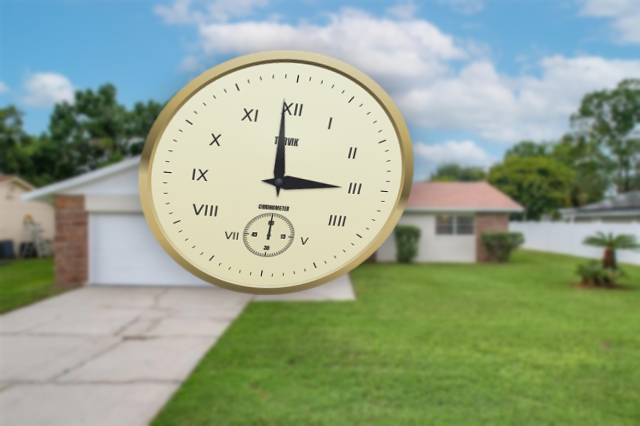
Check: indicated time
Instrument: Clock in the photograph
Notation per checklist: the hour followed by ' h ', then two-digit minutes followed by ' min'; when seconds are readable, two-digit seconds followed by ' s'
2 h 59 min
